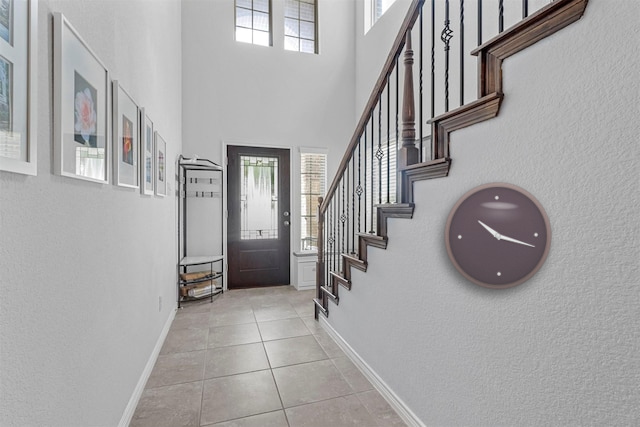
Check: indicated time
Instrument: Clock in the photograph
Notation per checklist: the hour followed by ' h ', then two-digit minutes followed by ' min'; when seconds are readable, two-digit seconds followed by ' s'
10 h 18 min
